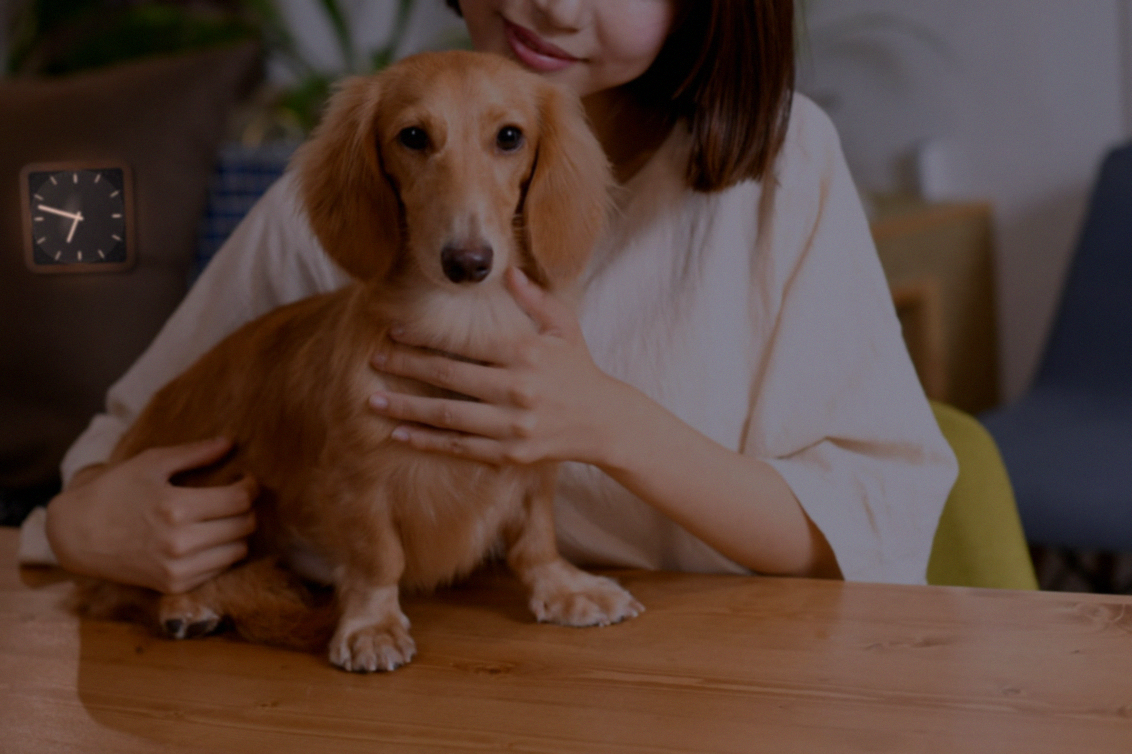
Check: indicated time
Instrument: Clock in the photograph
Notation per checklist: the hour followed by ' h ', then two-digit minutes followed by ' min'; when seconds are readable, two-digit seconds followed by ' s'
6 h 48 min
